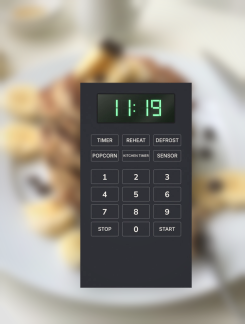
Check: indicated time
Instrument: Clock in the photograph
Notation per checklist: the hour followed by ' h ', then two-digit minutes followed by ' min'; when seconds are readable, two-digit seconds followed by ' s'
11 h 19 min
